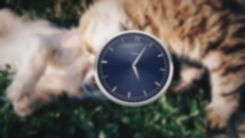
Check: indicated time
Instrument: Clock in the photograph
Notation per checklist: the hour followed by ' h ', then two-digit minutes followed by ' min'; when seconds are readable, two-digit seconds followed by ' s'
5 h 04 min
